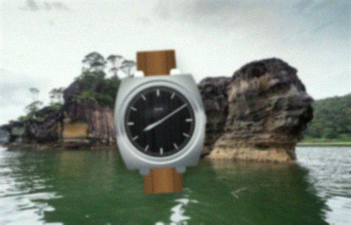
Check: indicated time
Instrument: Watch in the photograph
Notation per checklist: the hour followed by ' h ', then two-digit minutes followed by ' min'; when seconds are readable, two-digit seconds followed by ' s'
8 h 10 min
